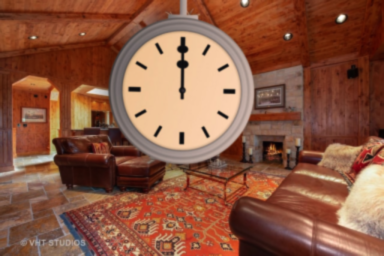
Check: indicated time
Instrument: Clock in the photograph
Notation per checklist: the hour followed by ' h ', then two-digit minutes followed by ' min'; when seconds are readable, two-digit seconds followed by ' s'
12 h 00 min
